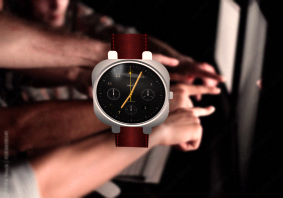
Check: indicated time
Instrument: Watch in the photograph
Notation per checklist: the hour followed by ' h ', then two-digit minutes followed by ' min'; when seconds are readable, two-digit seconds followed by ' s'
7 h 04 min
